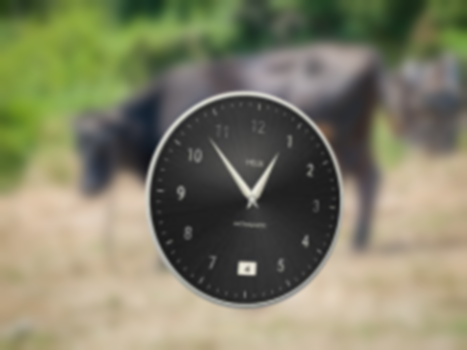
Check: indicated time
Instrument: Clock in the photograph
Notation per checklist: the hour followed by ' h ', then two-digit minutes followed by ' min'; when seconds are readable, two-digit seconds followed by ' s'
12 h 53 min
